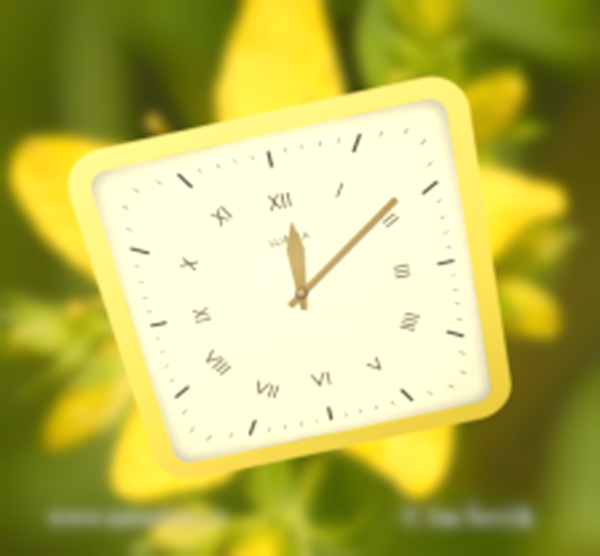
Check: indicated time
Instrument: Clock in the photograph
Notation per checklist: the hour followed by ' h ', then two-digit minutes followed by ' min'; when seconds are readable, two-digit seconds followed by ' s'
12 h 09 min
